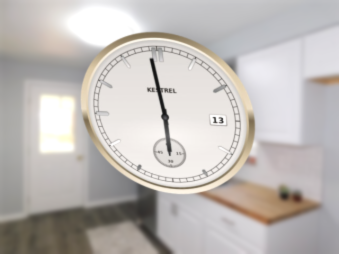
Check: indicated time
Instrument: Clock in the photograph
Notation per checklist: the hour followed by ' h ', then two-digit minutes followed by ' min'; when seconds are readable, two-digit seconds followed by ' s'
5 h 59 min
